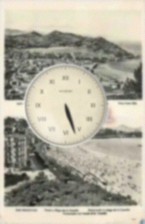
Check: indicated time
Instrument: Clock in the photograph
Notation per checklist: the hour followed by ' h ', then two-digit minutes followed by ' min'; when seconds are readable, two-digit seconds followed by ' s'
5 h 27 min
